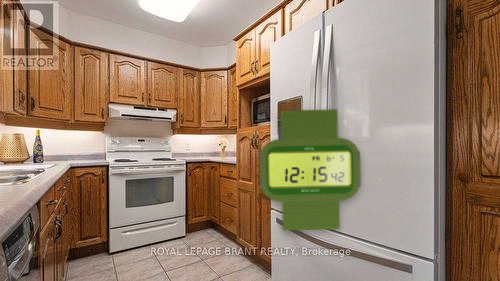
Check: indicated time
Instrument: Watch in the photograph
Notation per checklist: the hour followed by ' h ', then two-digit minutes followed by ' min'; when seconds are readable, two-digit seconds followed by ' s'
12 h 15 min 42 s
